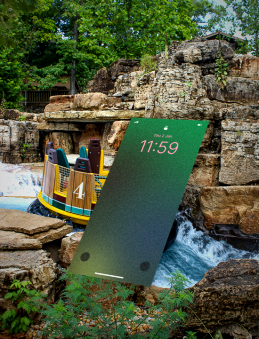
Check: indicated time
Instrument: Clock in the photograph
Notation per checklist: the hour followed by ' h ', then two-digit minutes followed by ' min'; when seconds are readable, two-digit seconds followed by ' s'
11 h 59 min
